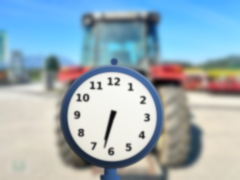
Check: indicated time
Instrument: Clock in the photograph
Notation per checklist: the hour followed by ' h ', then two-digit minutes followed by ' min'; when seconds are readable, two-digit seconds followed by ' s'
6 h 32 min
